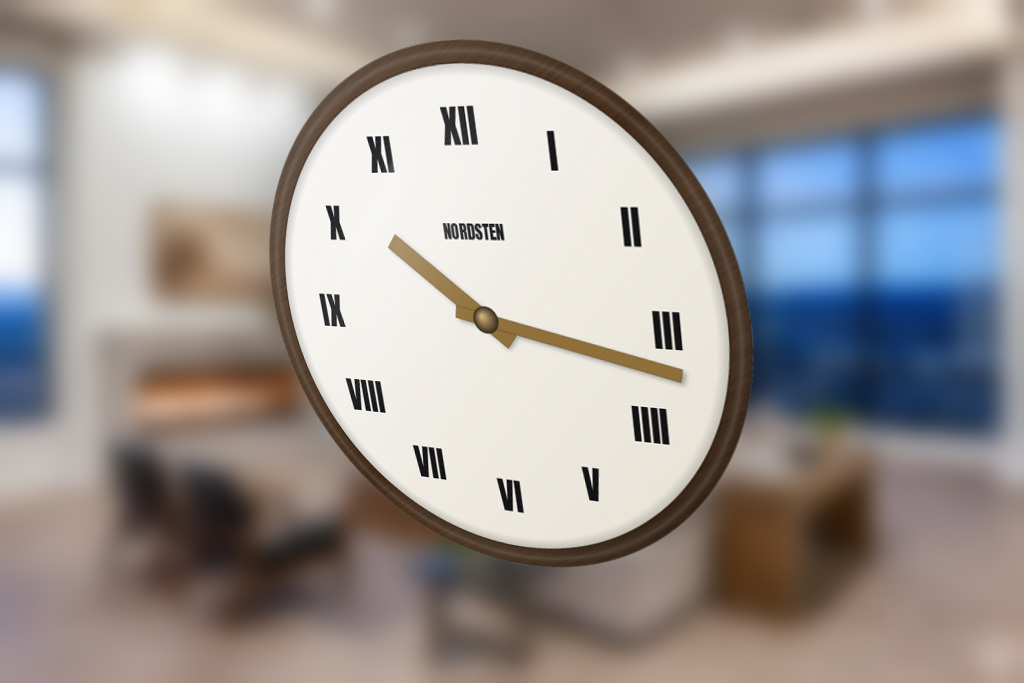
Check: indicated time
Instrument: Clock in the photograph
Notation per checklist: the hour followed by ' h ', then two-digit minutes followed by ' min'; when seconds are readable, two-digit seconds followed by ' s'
10 h 17 min
